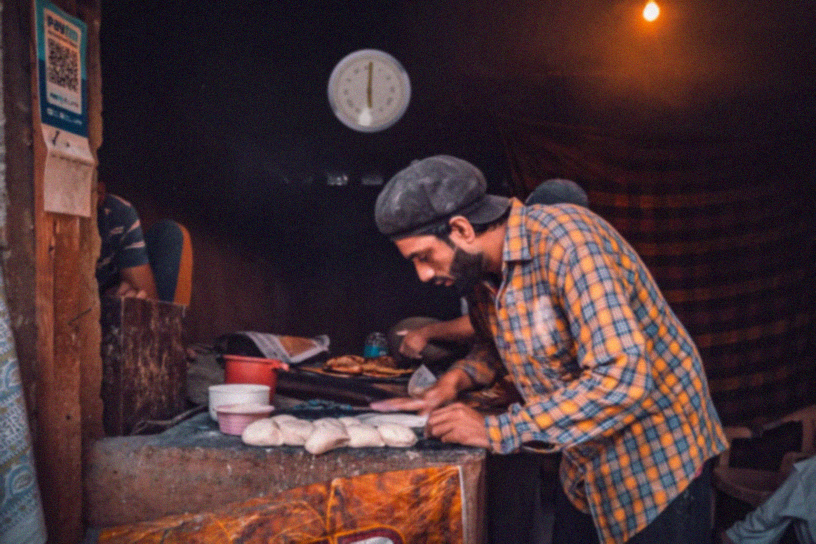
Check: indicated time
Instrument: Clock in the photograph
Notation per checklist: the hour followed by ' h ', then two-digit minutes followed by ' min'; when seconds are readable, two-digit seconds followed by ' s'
6 h 01 min
